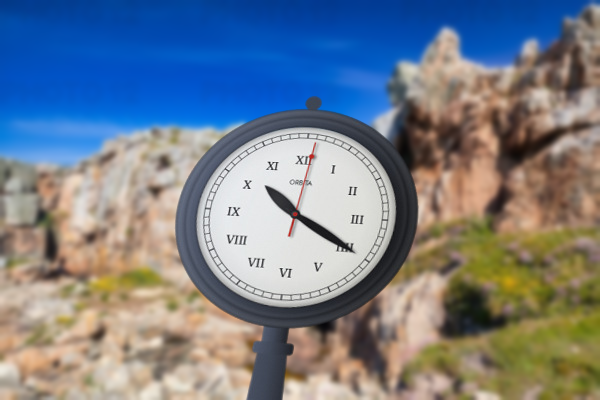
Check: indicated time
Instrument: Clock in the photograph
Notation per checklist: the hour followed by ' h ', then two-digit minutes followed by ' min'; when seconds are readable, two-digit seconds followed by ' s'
10 h 20 min 01 s
